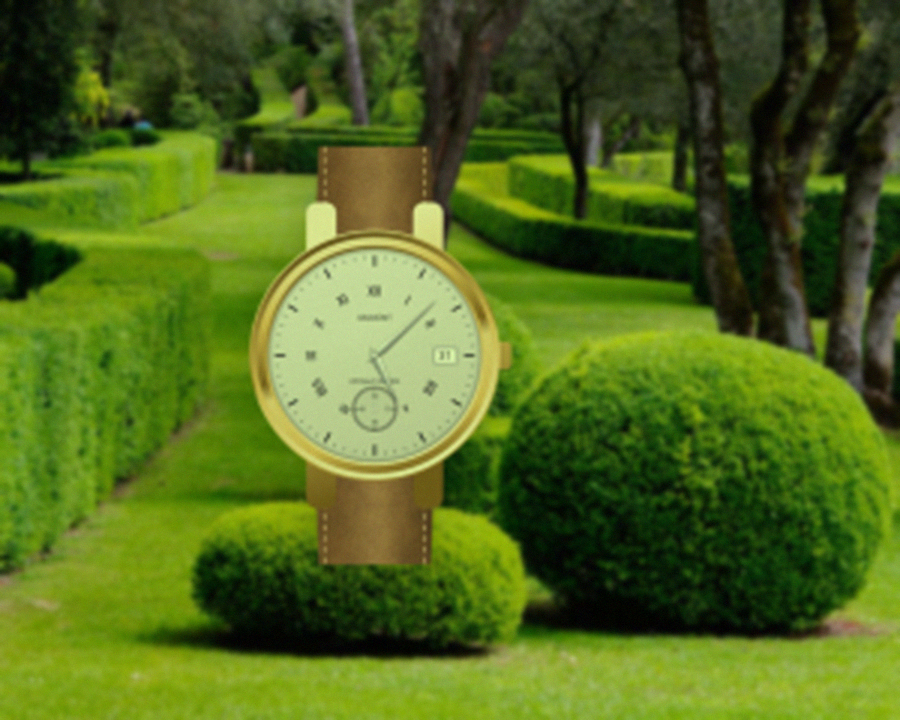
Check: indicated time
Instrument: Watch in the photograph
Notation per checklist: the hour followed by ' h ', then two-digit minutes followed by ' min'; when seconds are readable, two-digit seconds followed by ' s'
5 h 08 min
